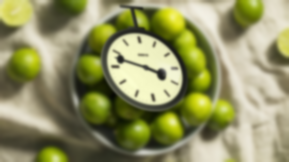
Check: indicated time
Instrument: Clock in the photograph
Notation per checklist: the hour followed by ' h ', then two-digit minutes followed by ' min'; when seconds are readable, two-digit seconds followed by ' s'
3 h 48 min
